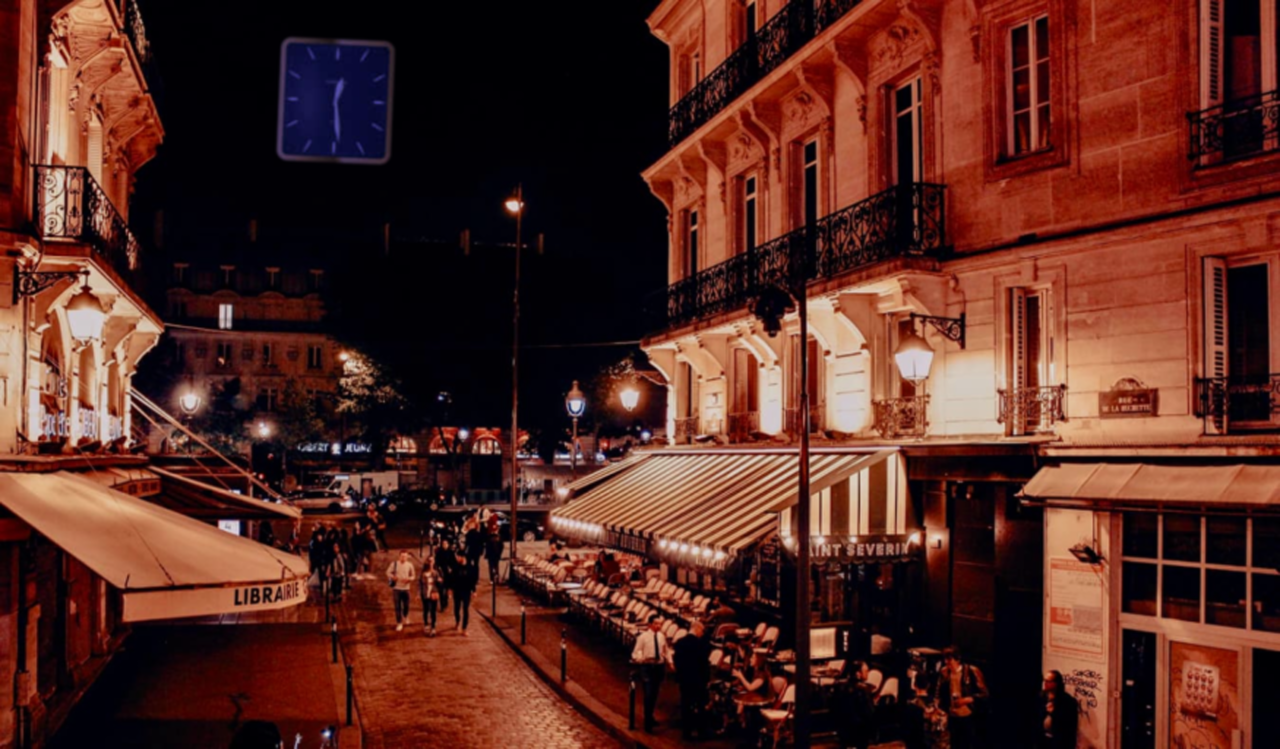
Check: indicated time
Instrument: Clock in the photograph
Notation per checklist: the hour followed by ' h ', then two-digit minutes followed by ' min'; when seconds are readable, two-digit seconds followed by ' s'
12 h 29 min
